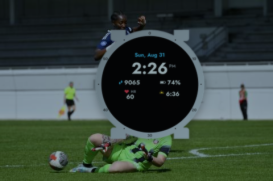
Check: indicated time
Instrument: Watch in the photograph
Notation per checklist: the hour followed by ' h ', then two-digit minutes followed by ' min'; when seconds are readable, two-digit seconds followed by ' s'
2 h 26 min
